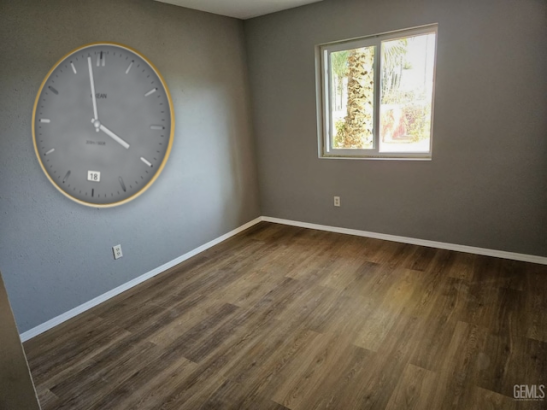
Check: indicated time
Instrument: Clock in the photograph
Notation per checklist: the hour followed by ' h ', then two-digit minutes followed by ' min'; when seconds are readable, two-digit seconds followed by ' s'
3 h 58 min
